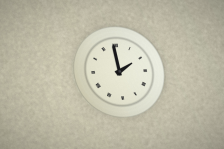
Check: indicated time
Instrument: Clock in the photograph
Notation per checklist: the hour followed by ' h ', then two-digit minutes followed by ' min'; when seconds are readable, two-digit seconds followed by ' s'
1 h 59 min
